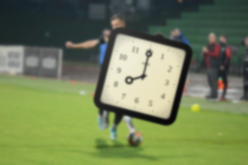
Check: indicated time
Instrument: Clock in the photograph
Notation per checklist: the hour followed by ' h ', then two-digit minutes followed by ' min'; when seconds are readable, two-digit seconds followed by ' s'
8 h 00 min
